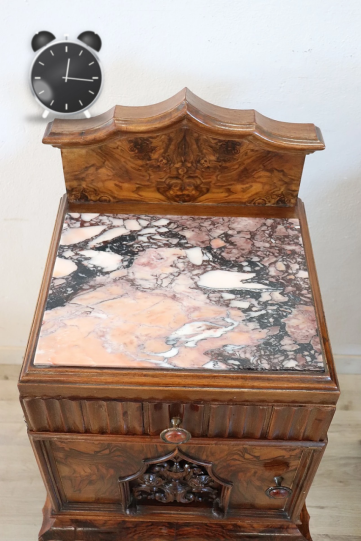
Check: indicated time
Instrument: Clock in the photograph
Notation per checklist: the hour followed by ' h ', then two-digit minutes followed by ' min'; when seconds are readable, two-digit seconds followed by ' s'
12 h 16 min
